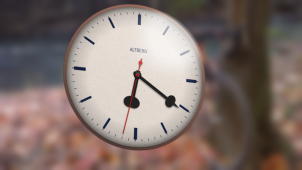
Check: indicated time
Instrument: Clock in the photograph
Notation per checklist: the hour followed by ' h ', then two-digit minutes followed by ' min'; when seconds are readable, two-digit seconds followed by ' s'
6 h 20 min 32 s
